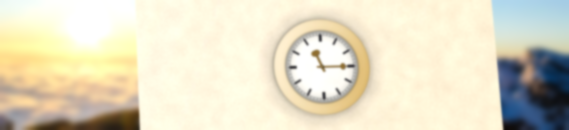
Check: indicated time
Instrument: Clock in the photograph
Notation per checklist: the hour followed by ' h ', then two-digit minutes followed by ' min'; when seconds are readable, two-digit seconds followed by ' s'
11 h 15 min
